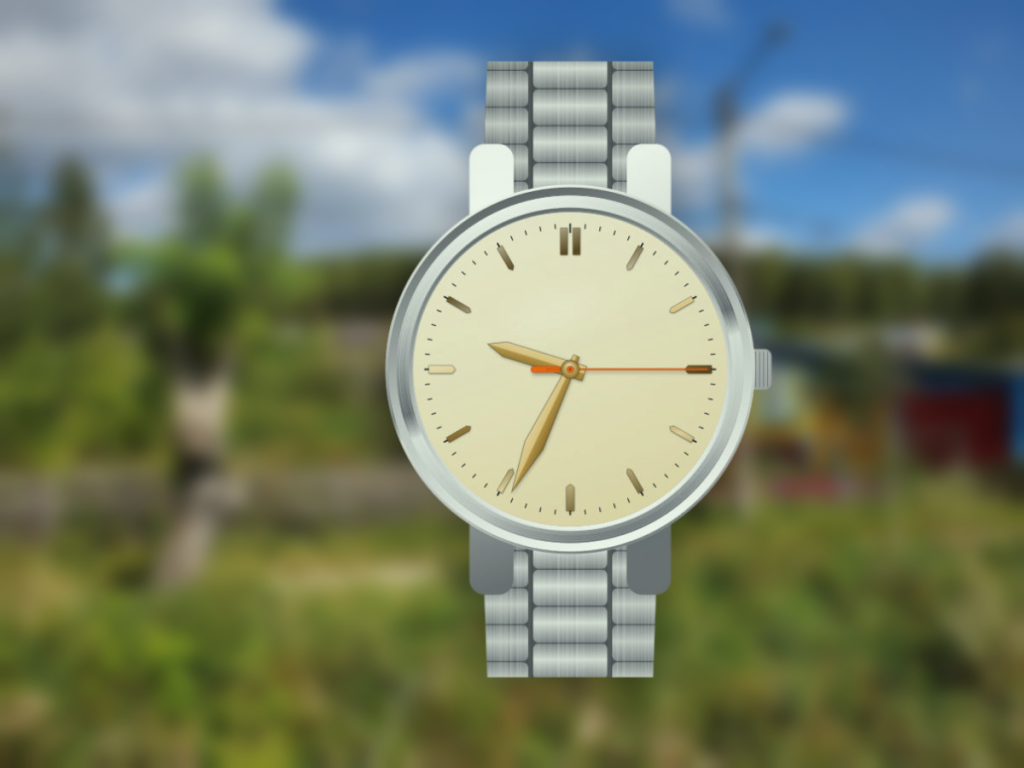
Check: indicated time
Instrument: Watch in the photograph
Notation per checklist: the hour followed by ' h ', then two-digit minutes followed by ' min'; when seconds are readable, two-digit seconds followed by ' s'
9 h 34 min 15 s
